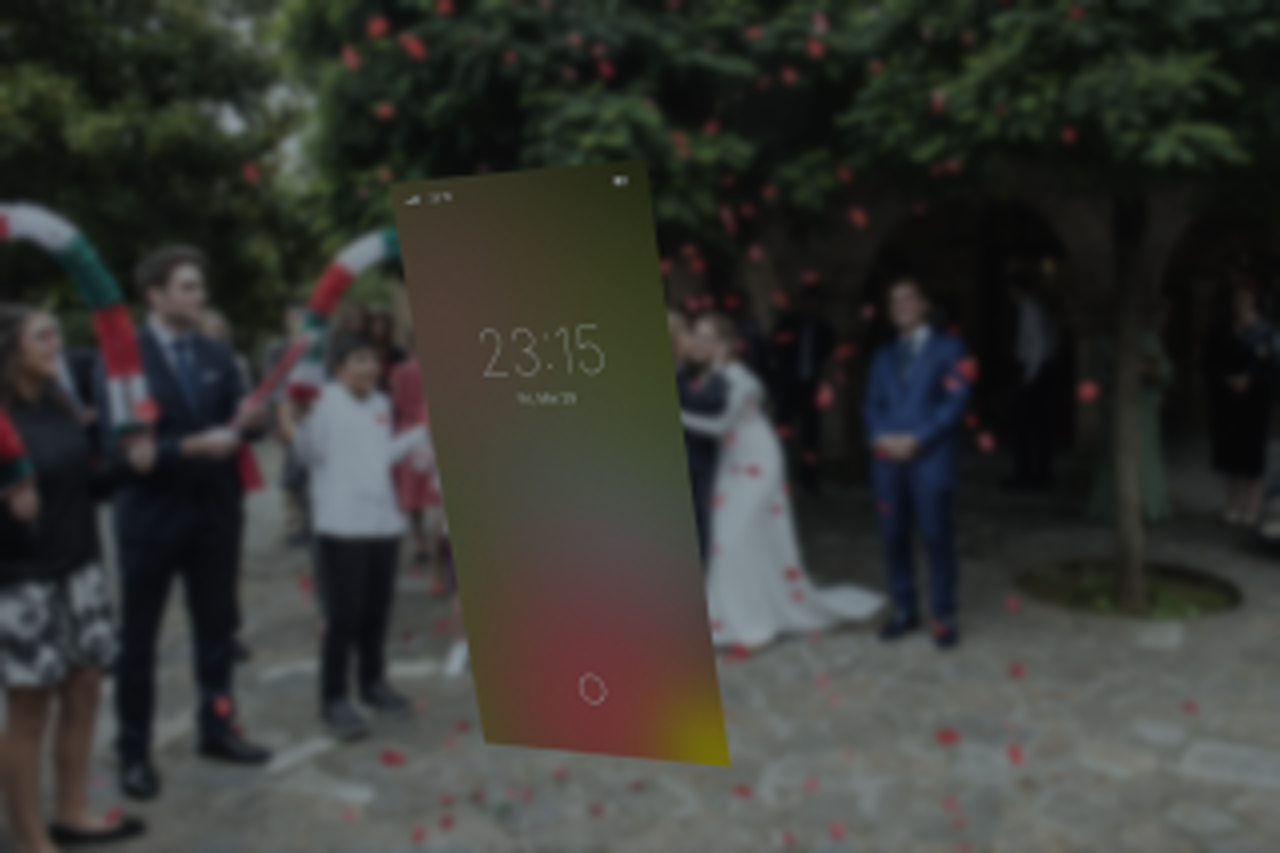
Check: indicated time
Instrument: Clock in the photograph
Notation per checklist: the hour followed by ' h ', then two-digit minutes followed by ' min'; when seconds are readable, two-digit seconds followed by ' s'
23 h 15 min
